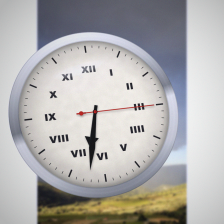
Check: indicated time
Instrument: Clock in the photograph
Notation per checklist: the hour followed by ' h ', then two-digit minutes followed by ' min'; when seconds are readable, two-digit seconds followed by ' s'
6 h 32 min 15 s
